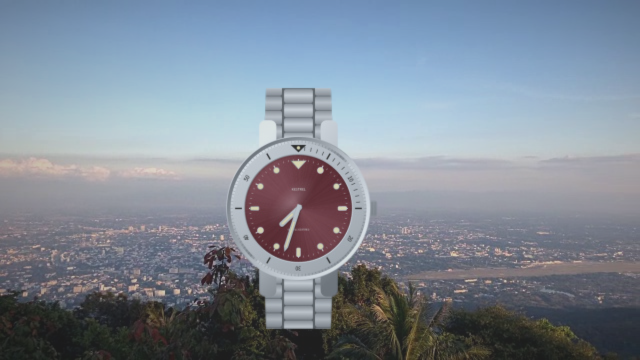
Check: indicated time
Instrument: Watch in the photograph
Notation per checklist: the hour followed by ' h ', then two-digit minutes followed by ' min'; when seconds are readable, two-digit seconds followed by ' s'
7 h 33 min
